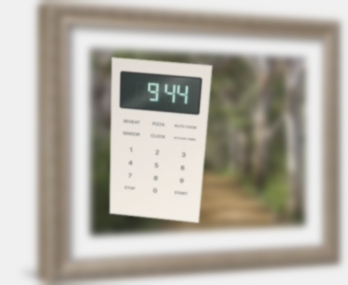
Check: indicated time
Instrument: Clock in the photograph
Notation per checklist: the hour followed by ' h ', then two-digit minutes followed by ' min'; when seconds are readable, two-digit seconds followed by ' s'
9 h 44 min
